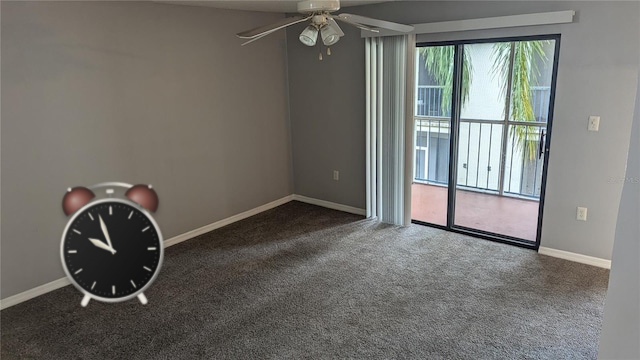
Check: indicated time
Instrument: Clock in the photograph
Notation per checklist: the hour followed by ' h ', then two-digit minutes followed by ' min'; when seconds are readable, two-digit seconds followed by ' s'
9 h 57 min
